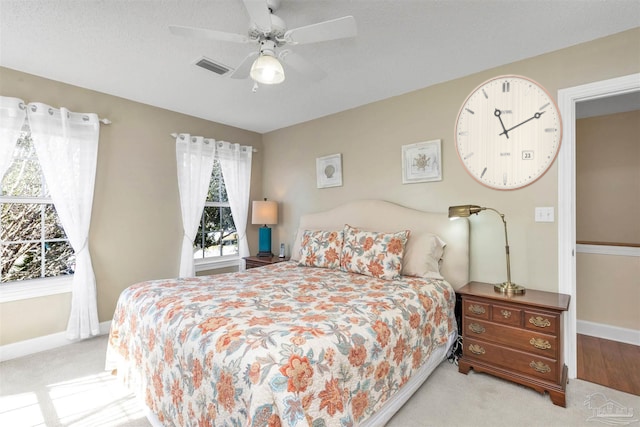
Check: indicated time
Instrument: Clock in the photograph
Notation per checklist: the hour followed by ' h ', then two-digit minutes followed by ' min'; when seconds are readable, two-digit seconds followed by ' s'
11 h 11 min
